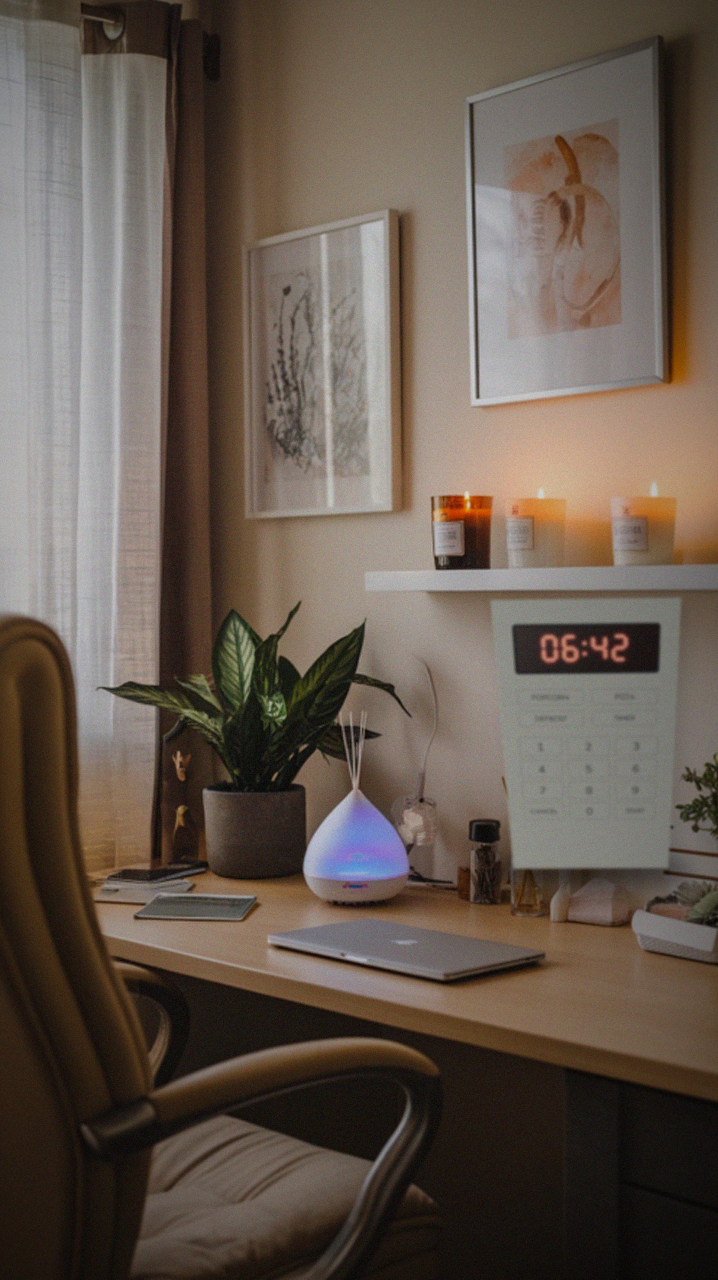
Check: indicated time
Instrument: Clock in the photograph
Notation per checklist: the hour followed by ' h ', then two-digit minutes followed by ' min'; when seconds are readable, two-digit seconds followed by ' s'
6 h 42 min
